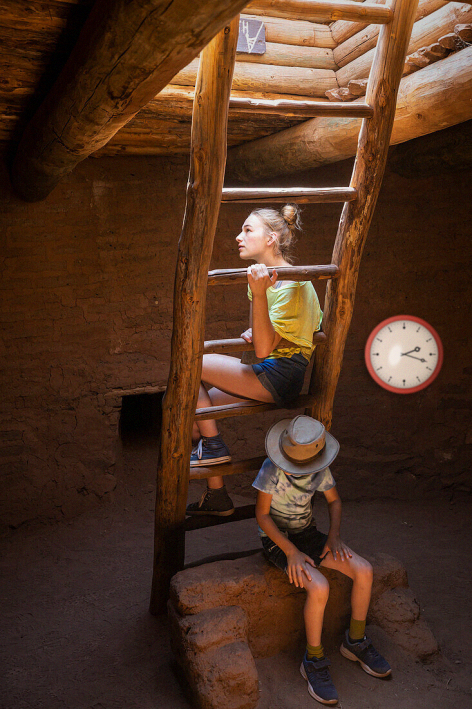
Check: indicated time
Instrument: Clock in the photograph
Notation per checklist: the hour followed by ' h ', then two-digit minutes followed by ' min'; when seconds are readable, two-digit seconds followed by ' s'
2 h 18 min
